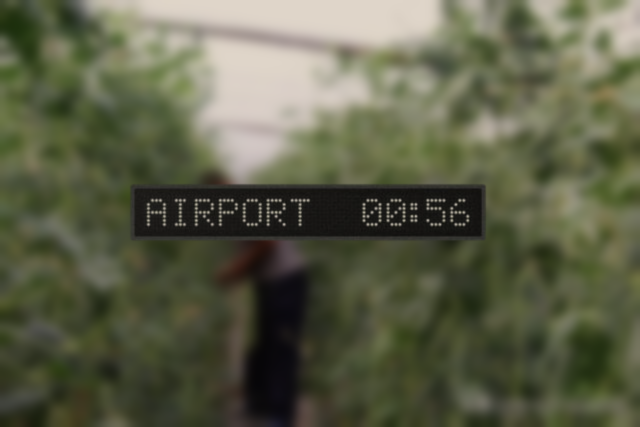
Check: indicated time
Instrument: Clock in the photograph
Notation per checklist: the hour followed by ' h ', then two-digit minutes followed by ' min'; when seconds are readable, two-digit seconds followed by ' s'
0 h 56 min
